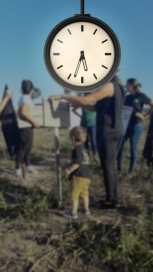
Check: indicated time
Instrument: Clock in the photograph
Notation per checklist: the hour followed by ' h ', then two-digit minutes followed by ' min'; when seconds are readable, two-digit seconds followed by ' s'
5 h 33 min
